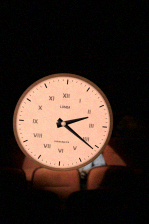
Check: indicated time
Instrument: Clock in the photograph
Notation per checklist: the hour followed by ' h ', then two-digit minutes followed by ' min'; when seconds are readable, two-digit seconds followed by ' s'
2 h 21 min
